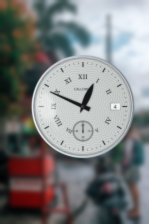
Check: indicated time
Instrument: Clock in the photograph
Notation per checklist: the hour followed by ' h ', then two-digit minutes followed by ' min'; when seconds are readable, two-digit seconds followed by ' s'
12 h 49 min
